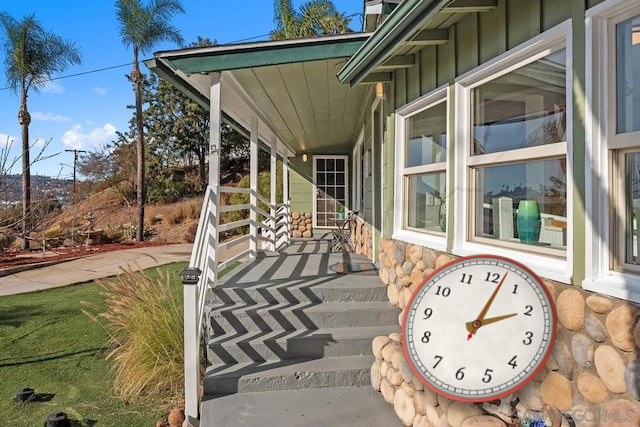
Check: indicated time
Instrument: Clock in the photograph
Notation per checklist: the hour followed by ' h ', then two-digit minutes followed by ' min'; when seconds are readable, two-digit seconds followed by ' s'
2 h 02 min 02 s
